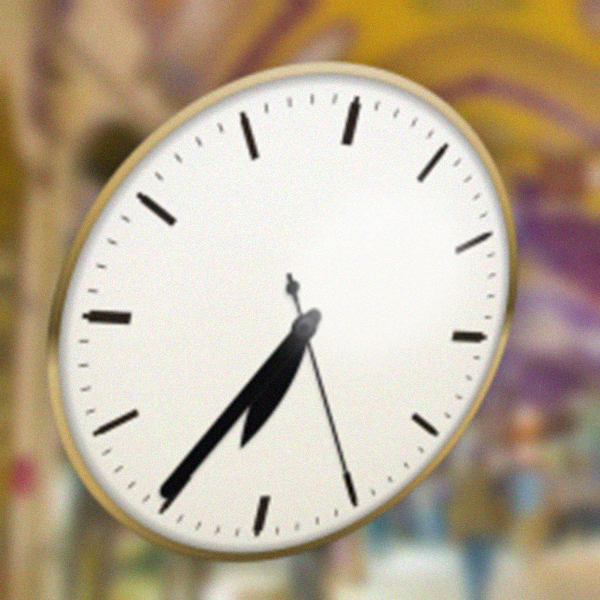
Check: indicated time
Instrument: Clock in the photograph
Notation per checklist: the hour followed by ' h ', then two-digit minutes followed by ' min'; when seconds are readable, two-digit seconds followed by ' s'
6 h 35 min 25 s
